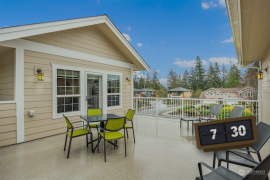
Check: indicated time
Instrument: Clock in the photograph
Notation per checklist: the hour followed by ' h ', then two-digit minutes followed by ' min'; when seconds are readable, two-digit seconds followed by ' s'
7 h 30 min
